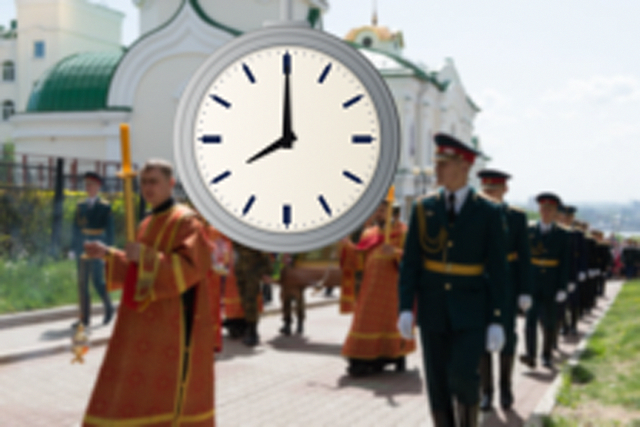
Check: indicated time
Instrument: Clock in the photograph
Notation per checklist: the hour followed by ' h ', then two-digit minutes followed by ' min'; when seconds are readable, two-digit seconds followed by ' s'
8 h 00 min
